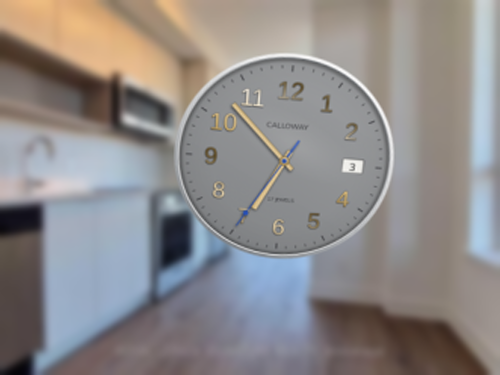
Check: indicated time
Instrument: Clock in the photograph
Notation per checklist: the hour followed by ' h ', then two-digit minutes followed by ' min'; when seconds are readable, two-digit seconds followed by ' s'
6 h 52 min 35 s
